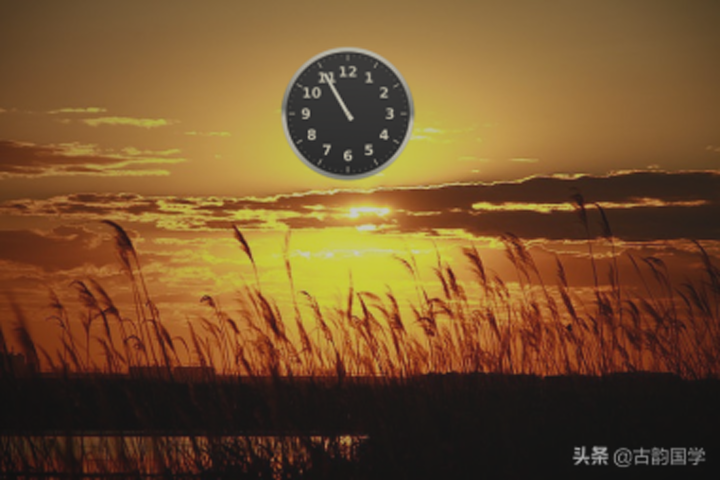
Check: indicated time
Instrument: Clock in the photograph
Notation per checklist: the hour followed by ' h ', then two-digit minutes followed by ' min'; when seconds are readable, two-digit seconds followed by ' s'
10 h 55 min
